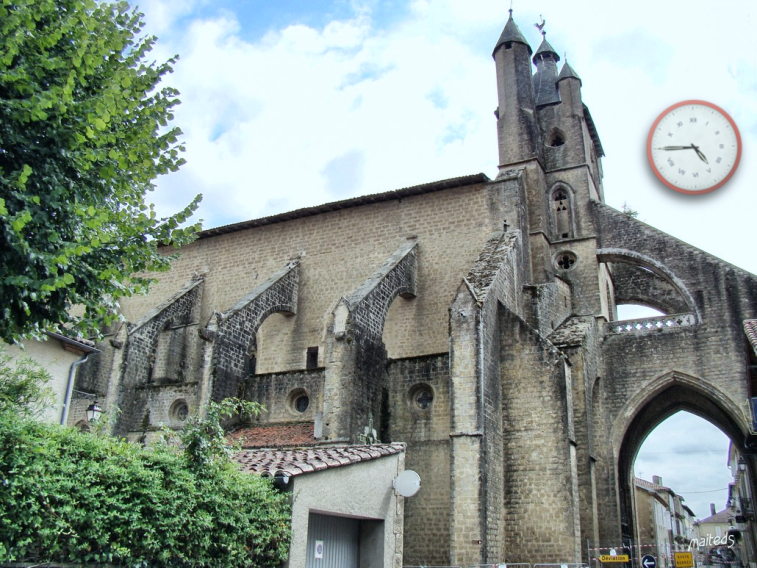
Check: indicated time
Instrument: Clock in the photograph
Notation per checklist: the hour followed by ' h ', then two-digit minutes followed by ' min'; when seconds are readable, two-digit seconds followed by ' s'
4 h 45 min
